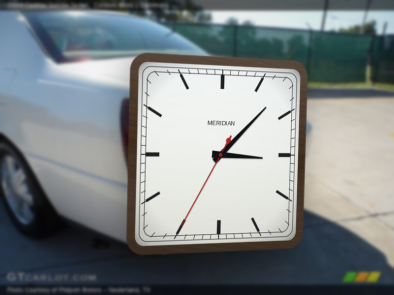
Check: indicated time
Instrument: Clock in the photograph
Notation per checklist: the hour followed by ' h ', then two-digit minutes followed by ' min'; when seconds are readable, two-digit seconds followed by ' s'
3 h 07 min 35 s
